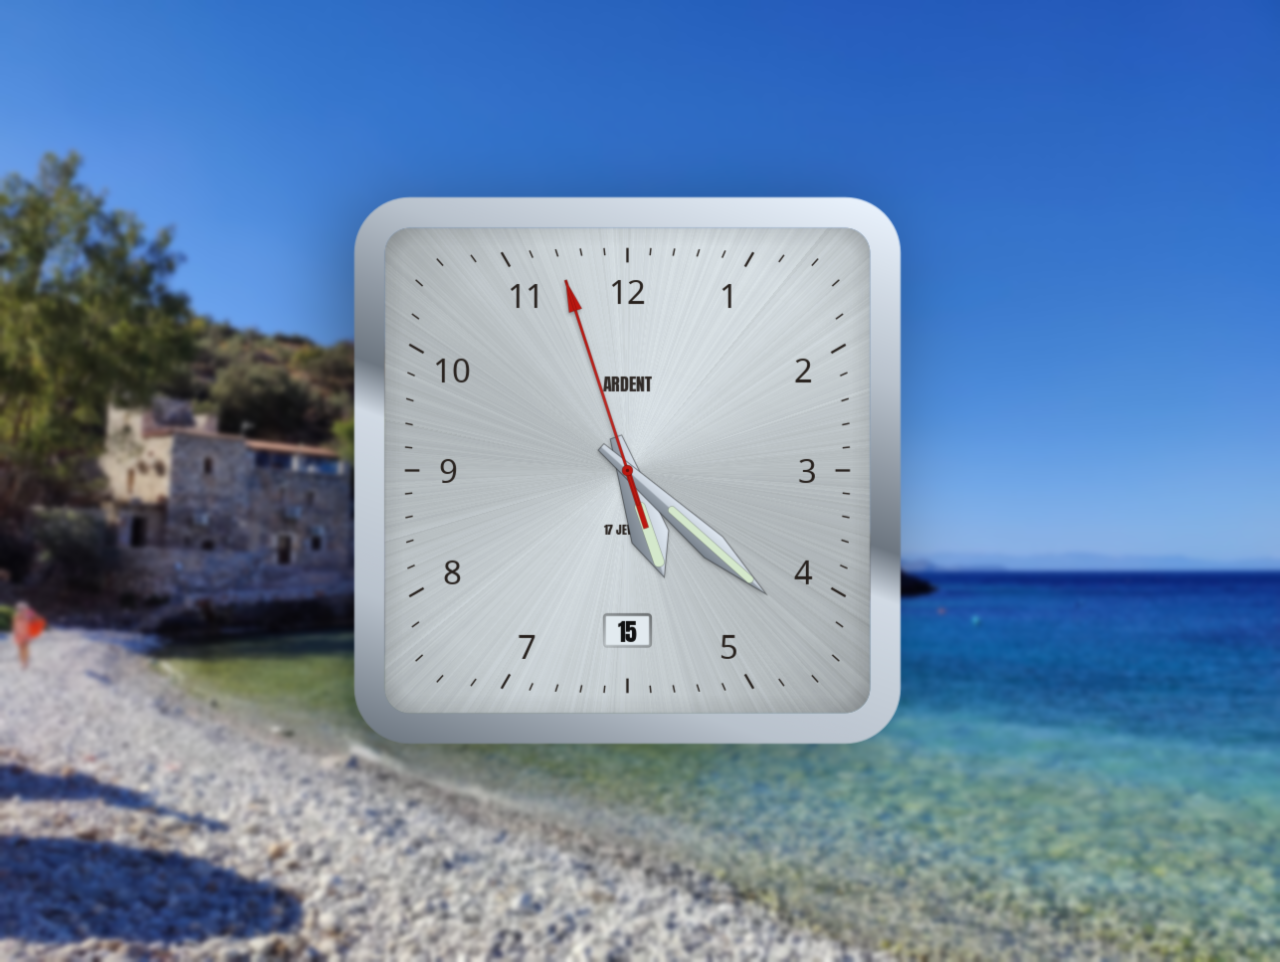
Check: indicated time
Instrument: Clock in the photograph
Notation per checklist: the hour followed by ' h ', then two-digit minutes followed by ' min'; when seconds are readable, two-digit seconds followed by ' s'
5 h 21 min 57 s
